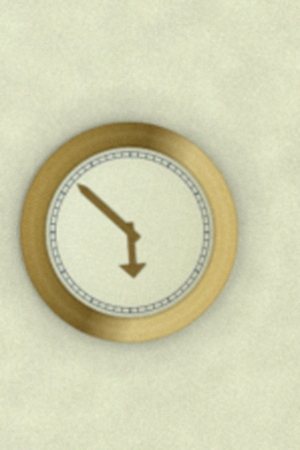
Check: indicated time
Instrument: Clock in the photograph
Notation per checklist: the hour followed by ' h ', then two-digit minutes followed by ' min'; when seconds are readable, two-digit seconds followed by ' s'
5 h 52 min
